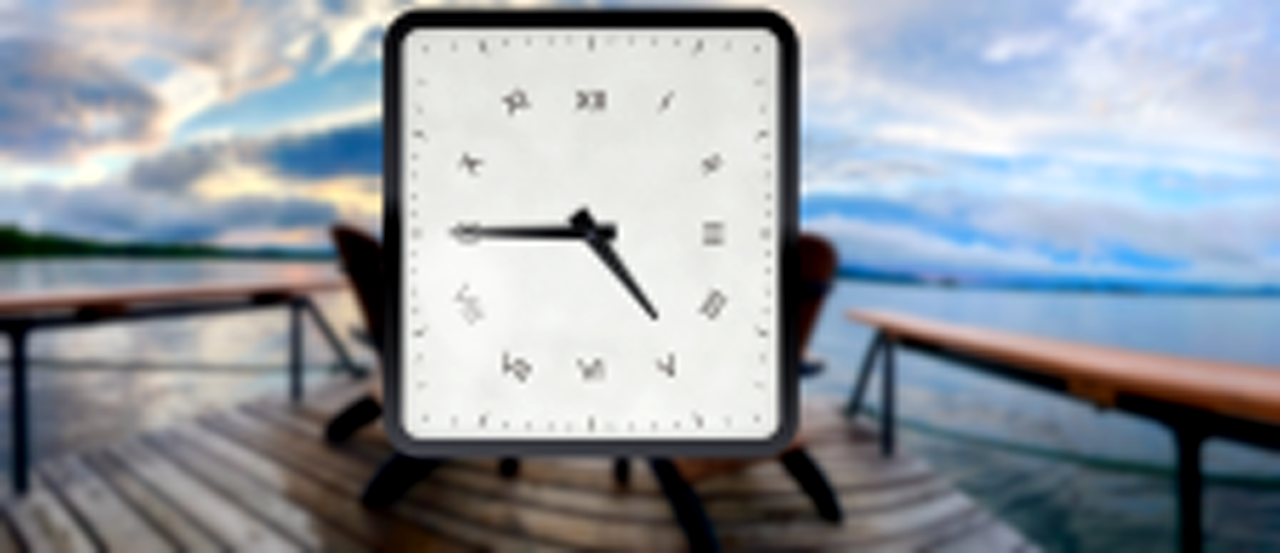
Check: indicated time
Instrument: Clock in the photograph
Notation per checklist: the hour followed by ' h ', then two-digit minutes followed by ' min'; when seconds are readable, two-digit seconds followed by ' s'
4 h 45 min
